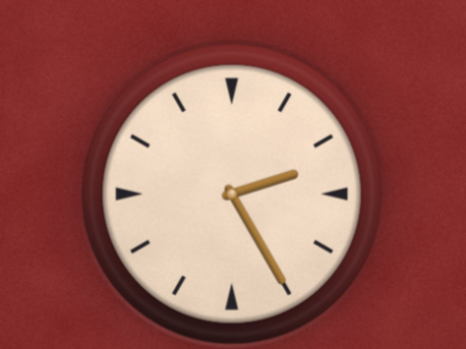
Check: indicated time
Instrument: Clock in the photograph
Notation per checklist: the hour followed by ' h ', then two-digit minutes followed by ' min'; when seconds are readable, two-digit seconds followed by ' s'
2 h 25 min
